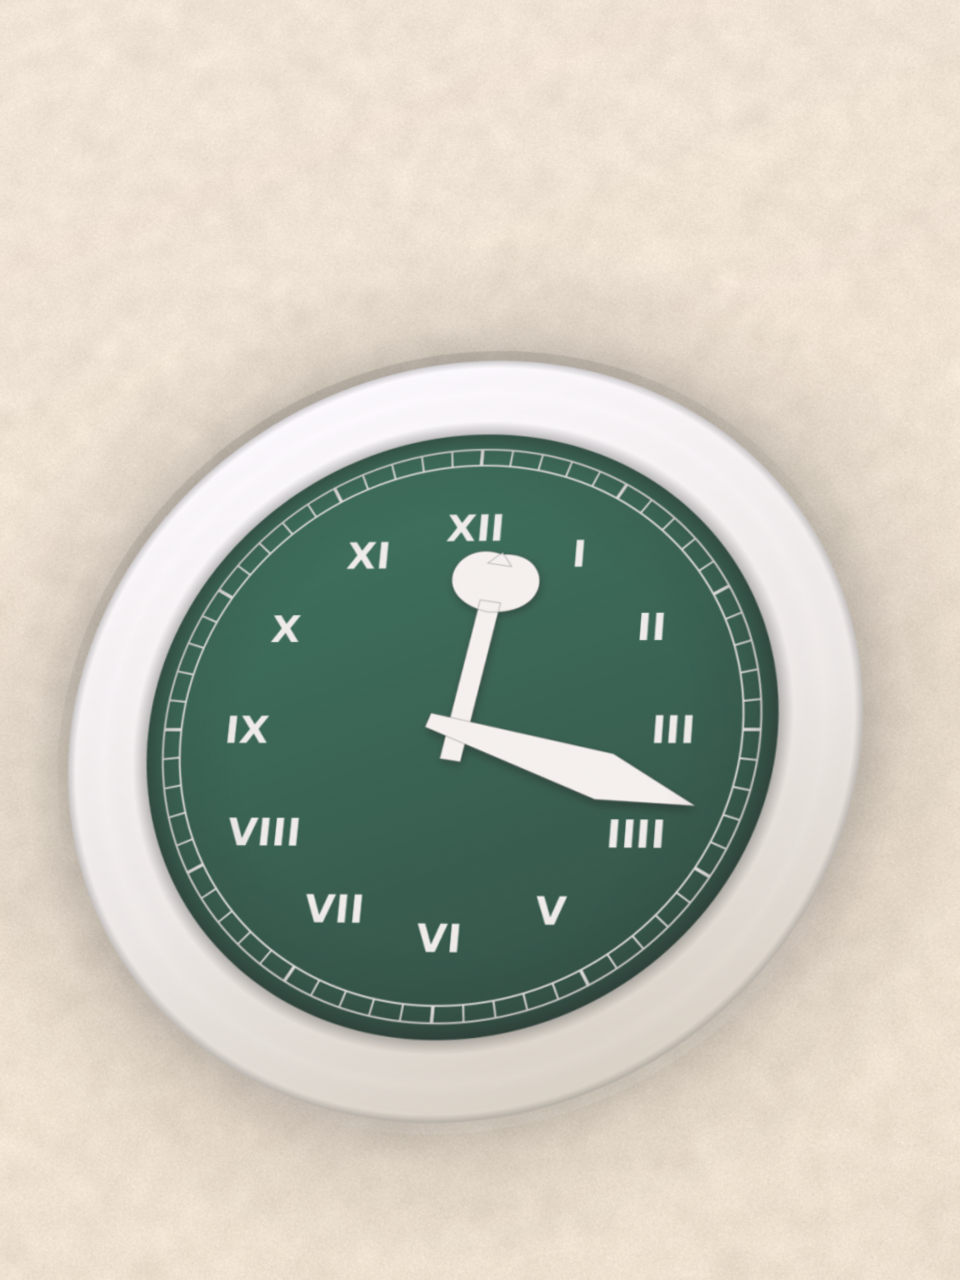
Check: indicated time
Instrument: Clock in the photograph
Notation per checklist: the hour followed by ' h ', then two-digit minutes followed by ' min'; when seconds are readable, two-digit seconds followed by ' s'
12 h 18 min
